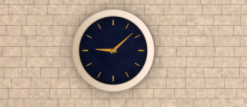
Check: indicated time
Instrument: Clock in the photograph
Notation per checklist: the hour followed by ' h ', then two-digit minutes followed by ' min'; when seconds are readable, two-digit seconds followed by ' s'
9 h 08 min
